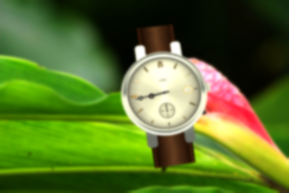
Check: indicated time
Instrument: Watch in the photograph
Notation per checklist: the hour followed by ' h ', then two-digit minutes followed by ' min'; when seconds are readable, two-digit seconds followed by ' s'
8 h 44 min
